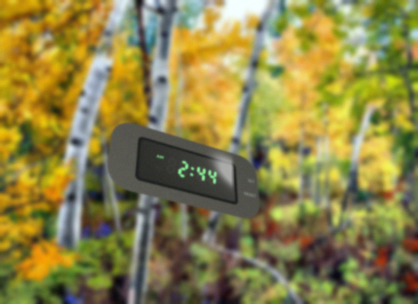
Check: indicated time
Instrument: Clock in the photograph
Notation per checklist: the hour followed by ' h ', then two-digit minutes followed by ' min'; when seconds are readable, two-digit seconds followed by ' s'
2 h 44 min
